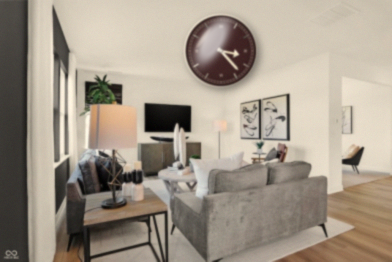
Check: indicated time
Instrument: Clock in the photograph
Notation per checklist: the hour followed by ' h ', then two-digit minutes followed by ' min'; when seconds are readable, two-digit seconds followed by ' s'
3 h 23 min
